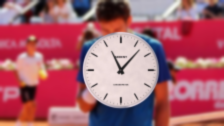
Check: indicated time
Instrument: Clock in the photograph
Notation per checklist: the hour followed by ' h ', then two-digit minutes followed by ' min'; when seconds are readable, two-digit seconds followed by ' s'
11 h 07 min
